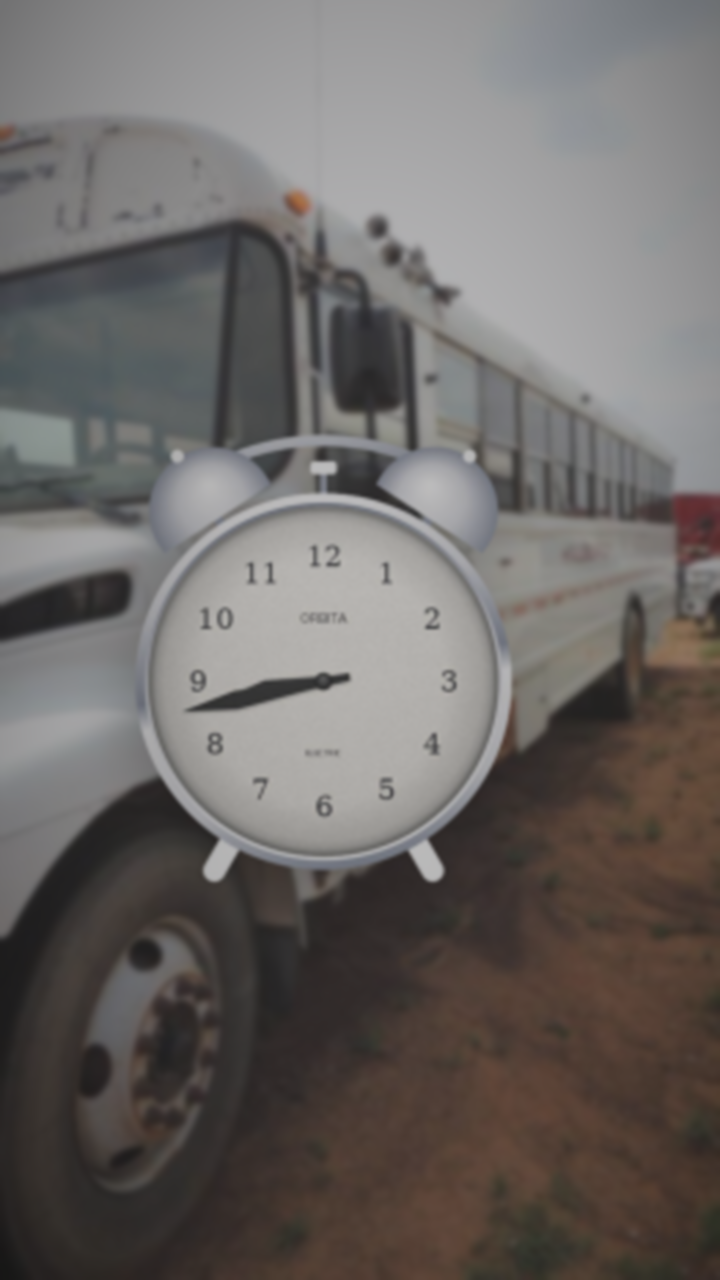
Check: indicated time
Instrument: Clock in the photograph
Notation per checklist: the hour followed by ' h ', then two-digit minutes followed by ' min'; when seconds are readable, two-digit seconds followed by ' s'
8 h 43 min
